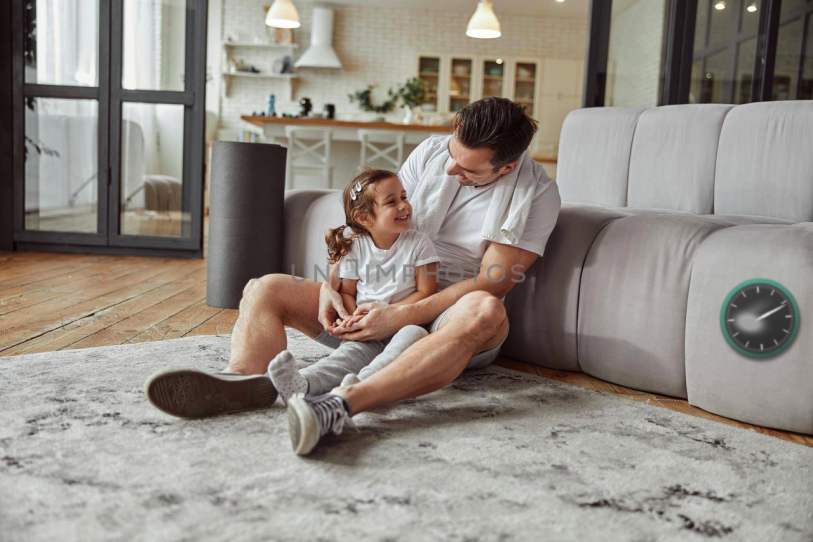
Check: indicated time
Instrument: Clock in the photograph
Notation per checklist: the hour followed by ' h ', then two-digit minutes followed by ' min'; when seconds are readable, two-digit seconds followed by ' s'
2 h 11 min
